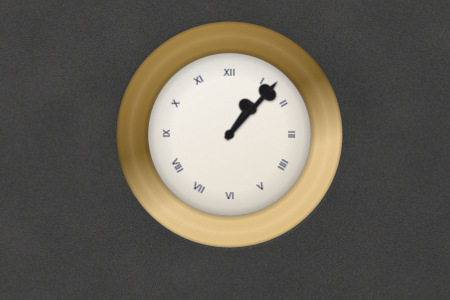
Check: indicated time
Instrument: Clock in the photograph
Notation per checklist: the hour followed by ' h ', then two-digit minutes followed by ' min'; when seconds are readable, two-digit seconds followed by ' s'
1 h 07 min
